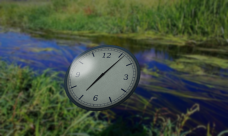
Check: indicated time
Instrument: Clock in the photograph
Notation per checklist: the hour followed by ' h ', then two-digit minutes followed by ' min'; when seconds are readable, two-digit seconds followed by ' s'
7 h 06 min
